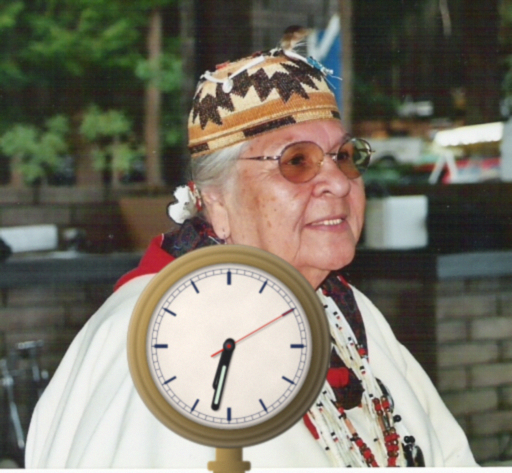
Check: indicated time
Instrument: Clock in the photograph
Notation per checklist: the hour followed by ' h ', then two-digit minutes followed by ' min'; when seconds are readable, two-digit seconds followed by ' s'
6 h 32 min 10 s
